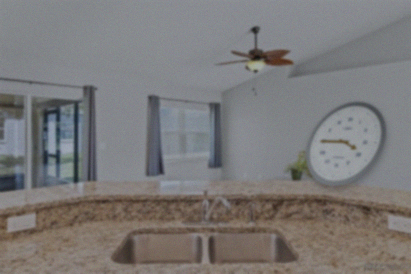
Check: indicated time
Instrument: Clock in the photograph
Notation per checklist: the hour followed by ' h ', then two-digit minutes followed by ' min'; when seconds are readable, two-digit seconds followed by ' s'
3 h 45 min
